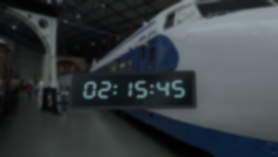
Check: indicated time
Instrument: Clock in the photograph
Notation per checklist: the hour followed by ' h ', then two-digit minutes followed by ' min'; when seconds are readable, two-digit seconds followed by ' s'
2 h 15 min 45 s
